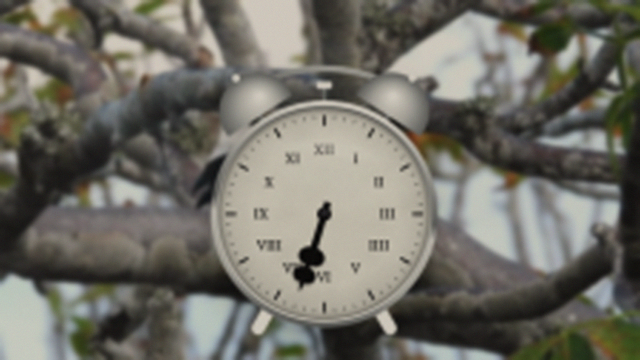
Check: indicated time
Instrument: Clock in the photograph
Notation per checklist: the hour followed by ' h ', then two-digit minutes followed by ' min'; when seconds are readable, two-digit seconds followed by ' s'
6 h 33 min
